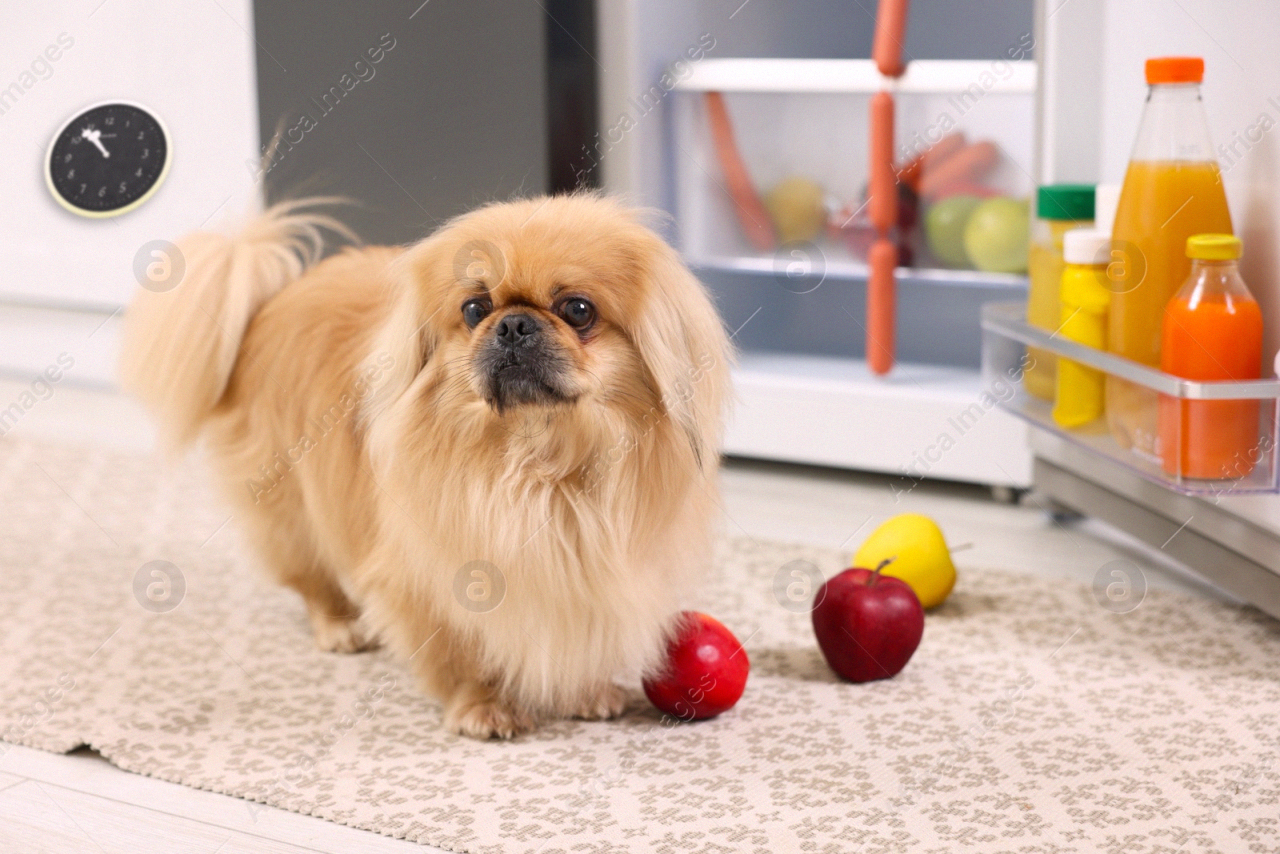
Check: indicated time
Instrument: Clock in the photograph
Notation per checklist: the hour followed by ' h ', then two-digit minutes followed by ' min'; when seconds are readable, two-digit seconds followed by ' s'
10 h 53 min
